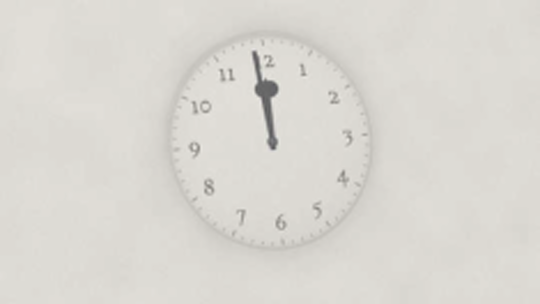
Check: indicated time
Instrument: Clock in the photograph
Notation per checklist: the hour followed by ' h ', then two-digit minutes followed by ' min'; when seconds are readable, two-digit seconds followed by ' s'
11 h 59 min
